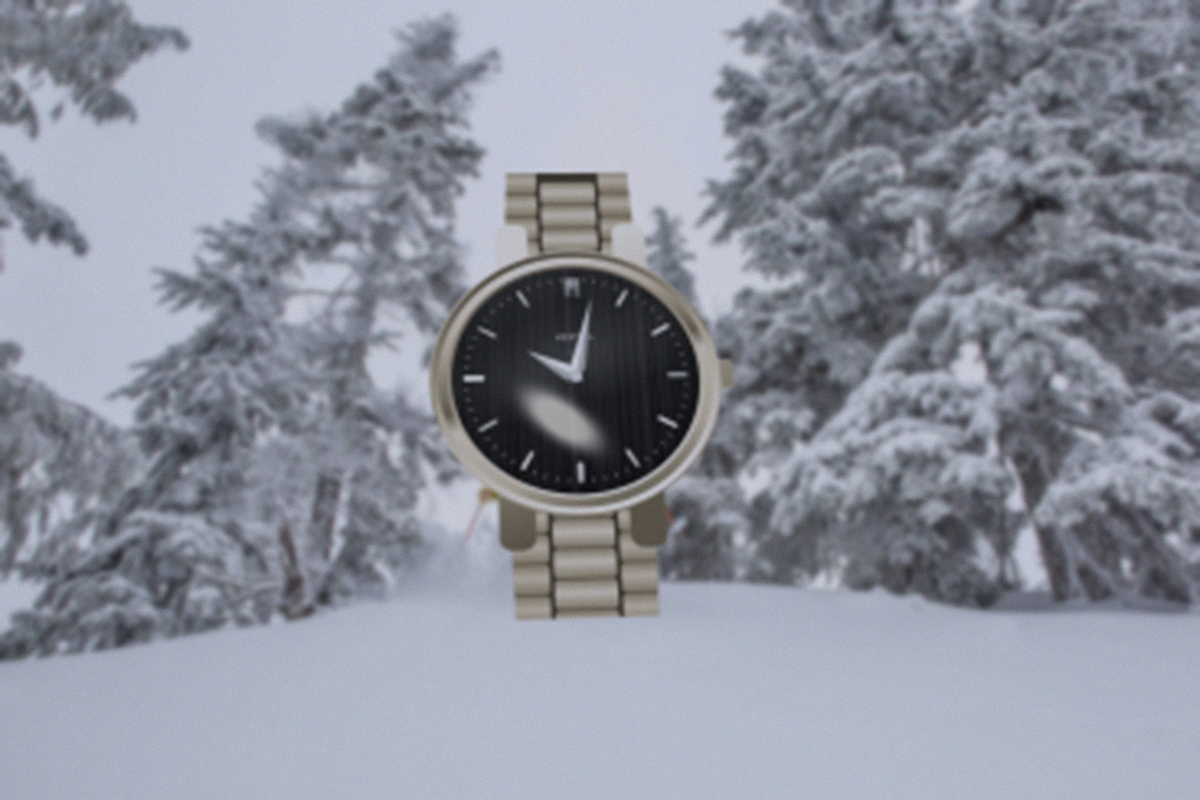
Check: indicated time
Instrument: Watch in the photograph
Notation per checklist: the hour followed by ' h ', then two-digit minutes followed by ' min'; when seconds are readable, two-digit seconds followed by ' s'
10 h 02 min
